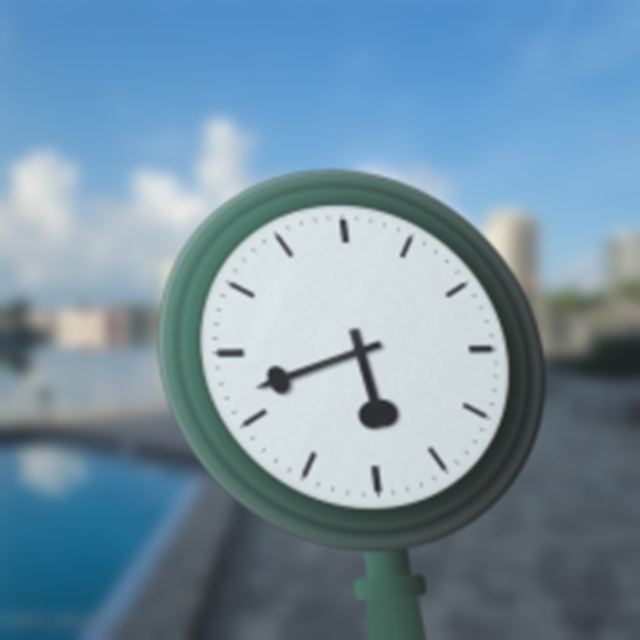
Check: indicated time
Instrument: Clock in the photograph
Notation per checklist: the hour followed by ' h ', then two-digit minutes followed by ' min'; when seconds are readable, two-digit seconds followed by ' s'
5 h 42 min
